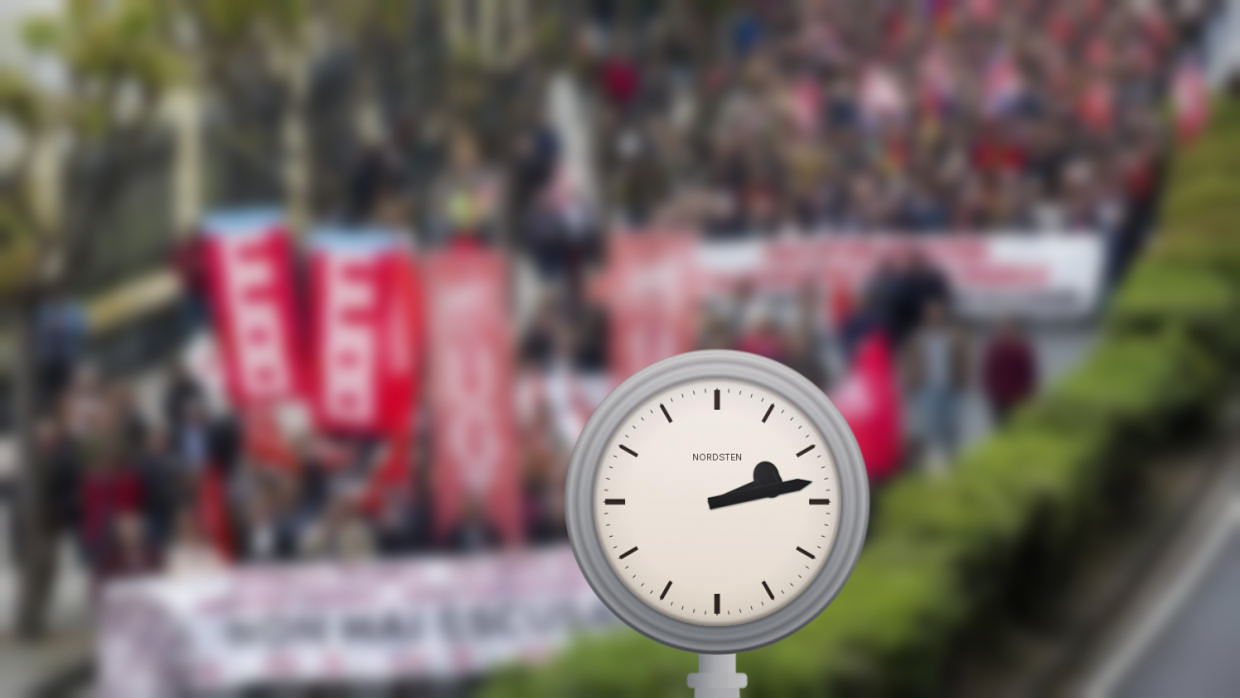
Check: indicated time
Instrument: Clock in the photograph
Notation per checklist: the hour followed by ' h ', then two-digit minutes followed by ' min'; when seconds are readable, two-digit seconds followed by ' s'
2 h 13 min
